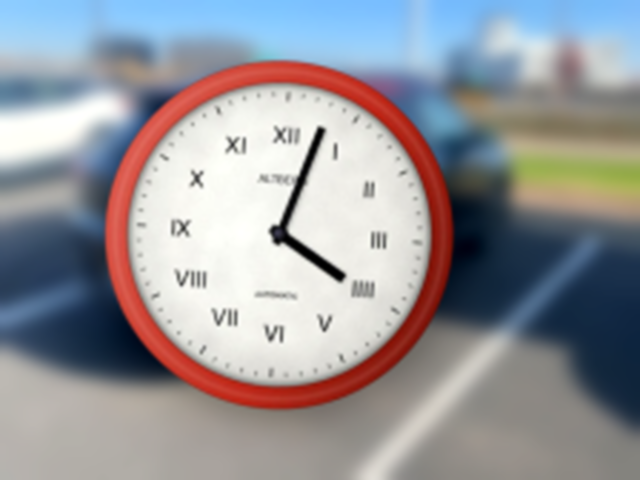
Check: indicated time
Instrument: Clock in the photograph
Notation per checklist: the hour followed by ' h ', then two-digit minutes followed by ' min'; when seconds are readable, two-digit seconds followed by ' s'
4 h 03 min
